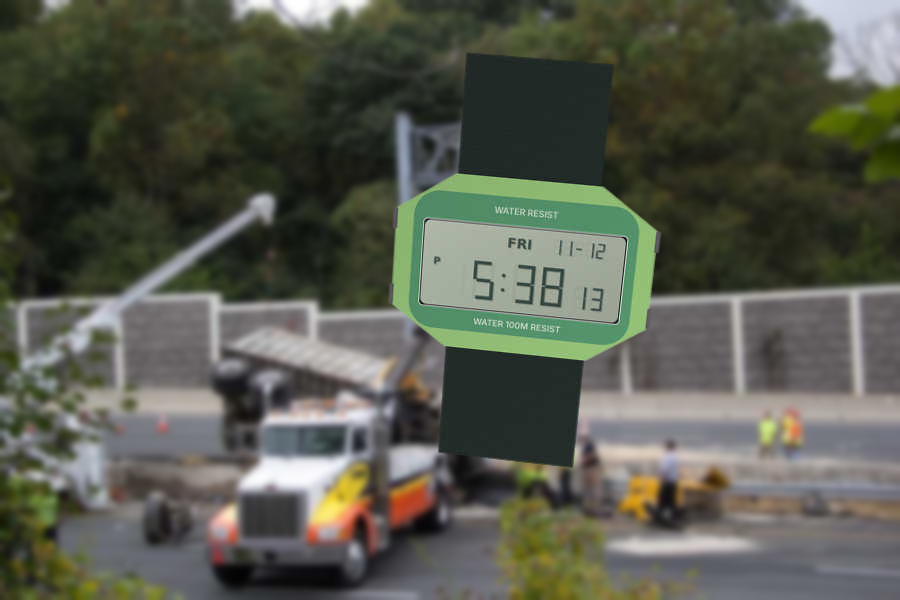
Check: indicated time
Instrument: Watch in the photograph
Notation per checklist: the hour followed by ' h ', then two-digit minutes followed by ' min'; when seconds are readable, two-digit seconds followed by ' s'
5 h 38 min 13 s
